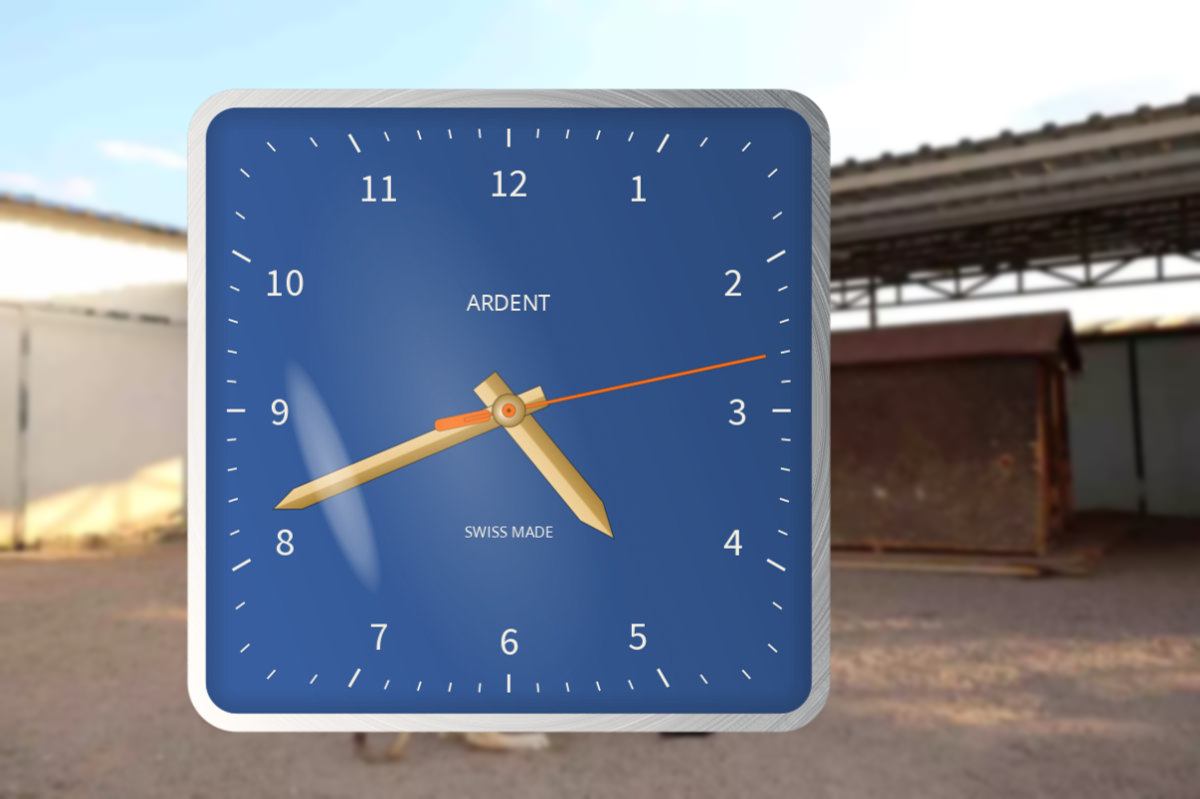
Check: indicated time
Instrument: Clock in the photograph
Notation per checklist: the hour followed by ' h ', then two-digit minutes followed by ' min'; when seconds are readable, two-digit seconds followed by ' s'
4 h 41 min 13 s
